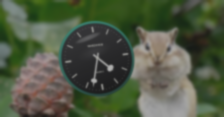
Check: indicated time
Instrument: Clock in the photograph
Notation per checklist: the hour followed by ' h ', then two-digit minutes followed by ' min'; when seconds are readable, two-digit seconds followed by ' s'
4 h 33 min
